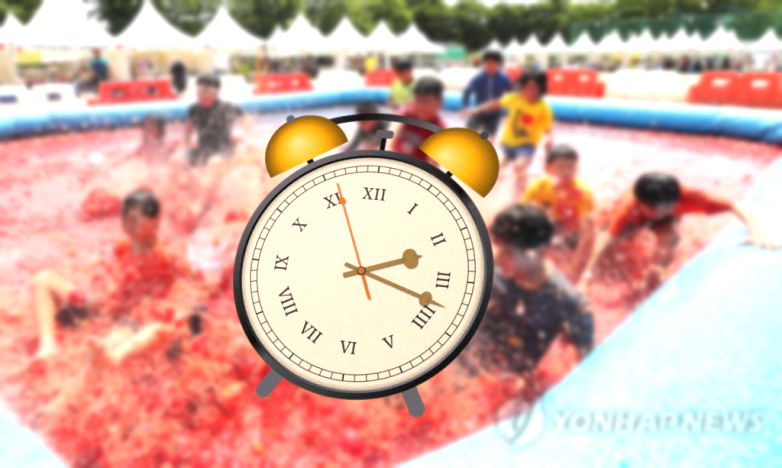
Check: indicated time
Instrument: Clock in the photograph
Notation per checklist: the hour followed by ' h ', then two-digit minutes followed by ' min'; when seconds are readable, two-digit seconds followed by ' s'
2 h 17 min 56 s
